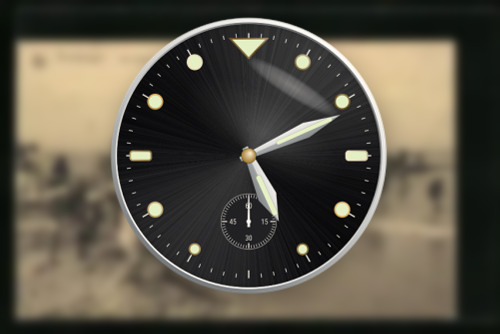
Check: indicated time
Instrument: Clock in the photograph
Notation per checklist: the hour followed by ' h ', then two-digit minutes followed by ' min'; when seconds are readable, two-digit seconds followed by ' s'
5 h 11 min
